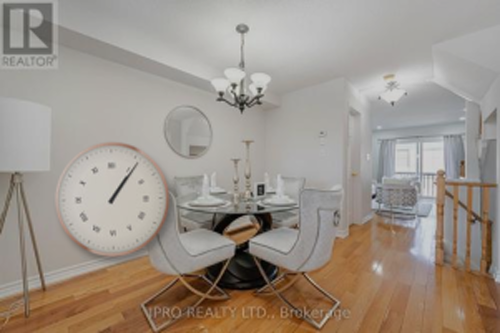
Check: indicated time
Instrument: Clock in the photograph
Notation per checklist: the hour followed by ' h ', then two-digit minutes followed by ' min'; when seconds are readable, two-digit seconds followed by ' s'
1 h 06 min
